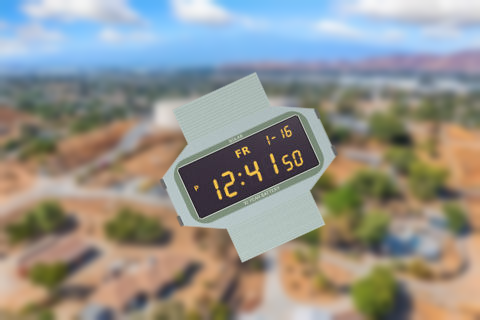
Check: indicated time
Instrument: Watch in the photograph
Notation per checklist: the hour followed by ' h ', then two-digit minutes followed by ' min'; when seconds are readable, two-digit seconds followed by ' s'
12 h 41 min 50 s
